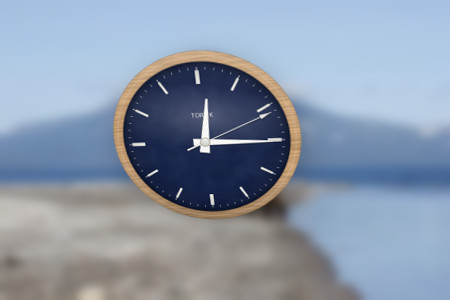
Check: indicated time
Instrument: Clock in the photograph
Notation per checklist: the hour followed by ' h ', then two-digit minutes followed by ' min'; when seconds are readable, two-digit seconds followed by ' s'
12 h 15 min 11 s
